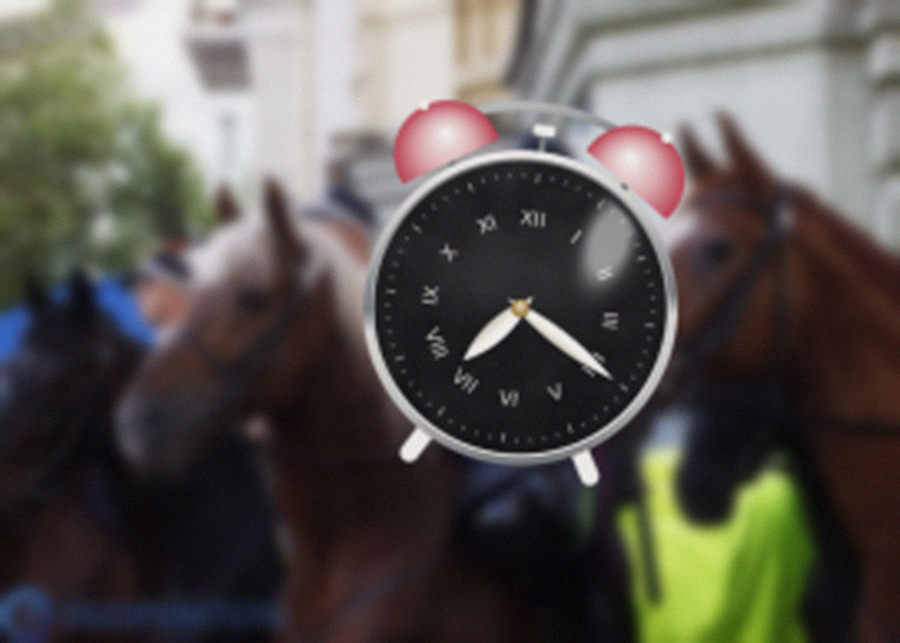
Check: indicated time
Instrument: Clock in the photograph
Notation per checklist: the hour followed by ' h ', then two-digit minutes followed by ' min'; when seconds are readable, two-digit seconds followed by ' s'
7 h 20 min
